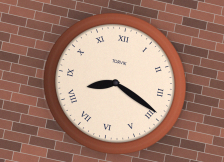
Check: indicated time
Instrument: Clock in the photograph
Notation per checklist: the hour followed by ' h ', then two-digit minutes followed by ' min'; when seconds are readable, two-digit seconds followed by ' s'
8 h 19 min
